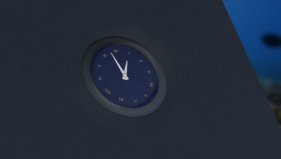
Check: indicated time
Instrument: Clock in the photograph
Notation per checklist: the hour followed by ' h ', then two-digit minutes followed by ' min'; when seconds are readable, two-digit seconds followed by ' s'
12 h 58 min
